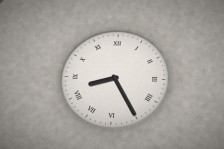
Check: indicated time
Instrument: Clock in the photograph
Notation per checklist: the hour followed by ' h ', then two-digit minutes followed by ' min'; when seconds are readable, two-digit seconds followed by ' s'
8 h 25 min
